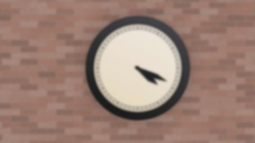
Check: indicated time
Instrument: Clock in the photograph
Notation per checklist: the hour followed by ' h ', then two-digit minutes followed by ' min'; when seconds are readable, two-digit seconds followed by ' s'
4 h 19 min
